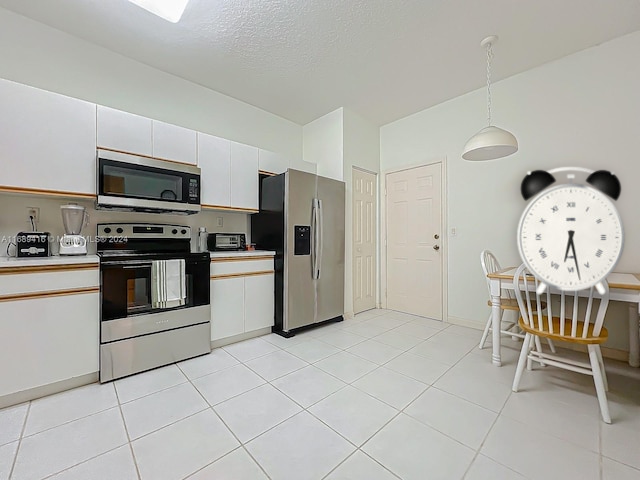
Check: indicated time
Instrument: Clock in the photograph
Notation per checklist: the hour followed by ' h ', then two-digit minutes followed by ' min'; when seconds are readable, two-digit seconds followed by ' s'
6 h 28 min
